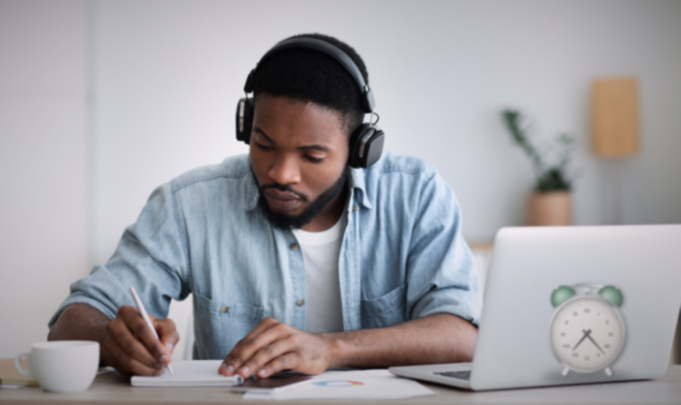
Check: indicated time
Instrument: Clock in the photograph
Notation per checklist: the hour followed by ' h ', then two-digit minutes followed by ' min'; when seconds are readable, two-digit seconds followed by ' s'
7 h 23 min
